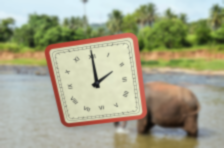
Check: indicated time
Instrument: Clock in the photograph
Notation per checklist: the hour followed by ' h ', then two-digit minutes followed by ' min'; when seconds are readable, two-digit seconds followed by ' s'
2 h 00 min
